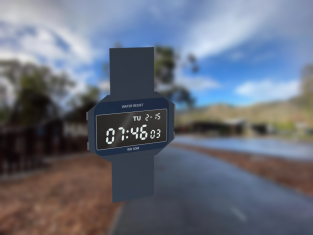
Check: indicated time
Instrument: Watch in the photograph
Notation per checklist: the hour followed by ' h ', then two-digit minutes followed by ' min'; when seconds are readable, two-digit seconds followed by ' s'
7 h 46 min 03 s
